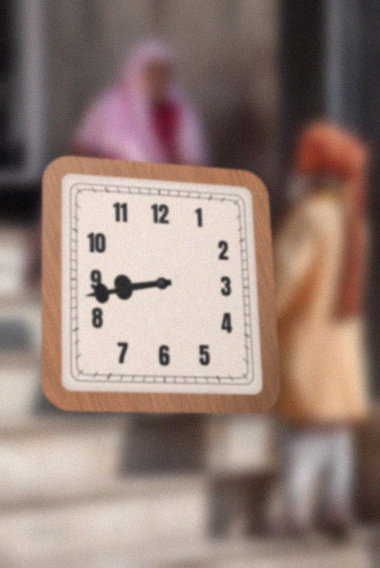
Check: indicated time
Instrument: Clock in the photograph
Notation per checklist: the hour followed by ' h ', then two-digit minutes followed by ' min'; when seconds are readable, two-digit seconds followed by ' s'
8 h 43 min
